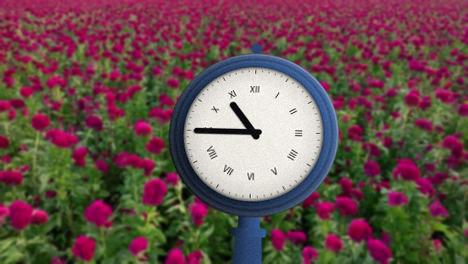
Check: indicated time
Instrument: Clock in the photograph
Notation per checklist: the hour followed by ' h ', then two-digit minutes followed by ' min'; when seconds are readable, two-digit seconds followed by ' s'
10 h 45 min
